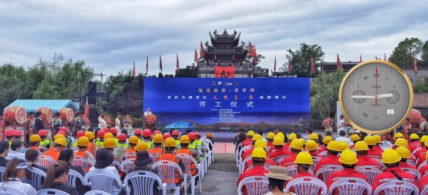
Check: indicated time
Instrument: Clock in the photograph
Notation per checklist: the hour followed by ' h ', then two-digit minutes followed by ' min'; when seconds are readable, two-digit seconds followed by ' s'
2 h 45 min
